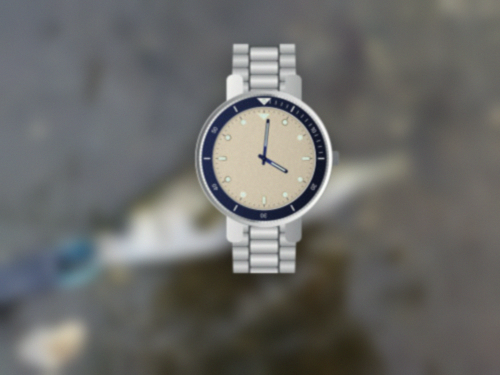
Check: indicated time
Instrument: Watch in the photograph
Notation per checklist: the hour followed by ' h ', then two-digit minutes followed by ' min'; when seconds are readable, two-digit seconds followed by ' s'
4 h 01 min
